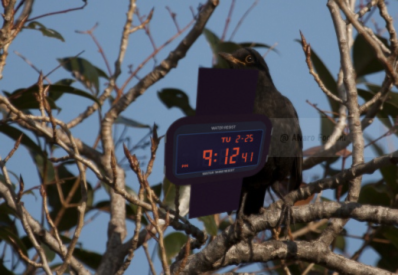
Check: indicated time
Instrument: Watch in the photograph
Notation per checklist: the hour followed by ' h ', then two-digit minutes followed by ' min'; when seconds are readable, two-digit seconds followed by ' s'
9 h 12 min 41 s
